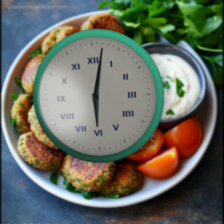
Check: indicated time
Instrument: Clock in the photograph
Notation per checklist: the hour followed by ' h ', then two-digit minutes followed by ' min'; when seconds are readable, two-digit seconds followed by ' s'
6 h 02 min
